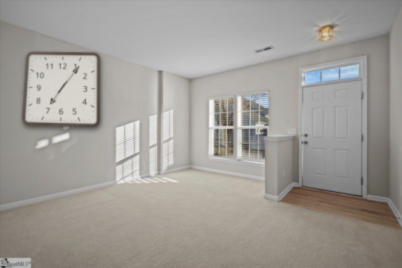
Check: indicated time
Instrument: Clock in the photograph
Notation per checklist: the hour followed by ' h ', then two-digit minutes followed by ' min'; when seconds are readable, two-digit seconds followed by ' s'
7 h 06 min
